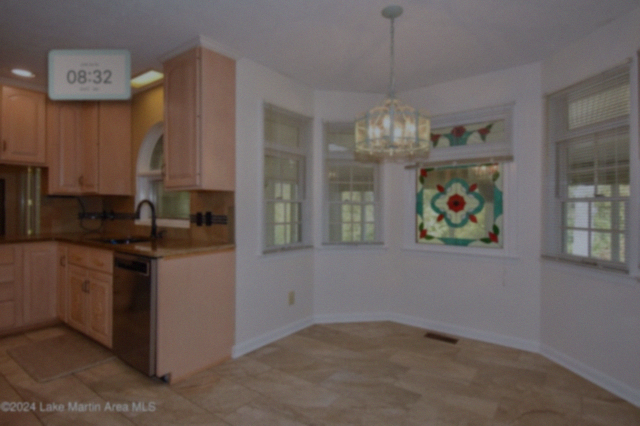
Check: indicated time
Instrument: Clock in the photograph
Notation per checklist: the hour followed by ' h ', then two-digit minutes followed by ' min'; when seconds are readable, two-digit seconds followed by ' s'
8 h 32 min
